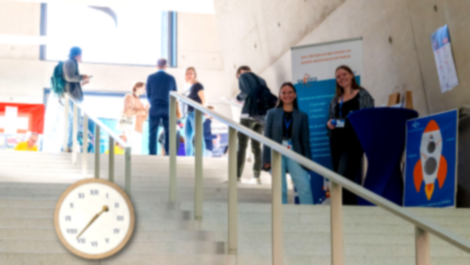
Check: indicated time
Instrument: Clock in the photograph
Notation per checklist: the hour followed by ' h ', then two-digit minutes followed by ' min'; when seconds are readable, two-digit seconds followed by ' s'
1 h 37 min
